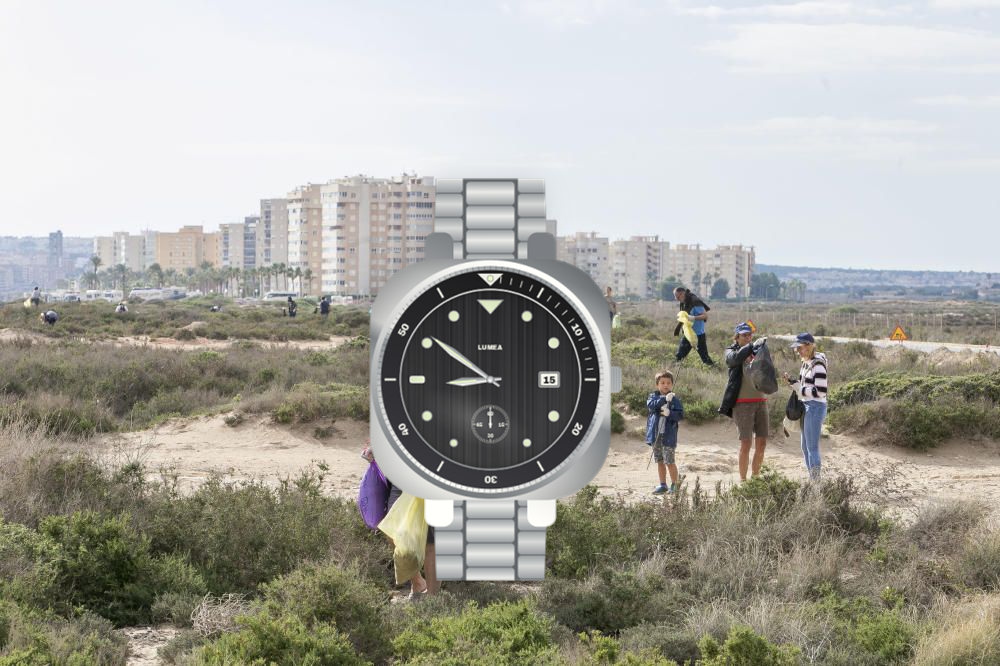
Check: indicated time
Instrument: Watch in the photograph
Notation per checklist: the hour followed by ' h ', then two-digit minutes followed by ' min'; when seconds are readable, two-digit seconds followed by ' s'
8 h 51 min
